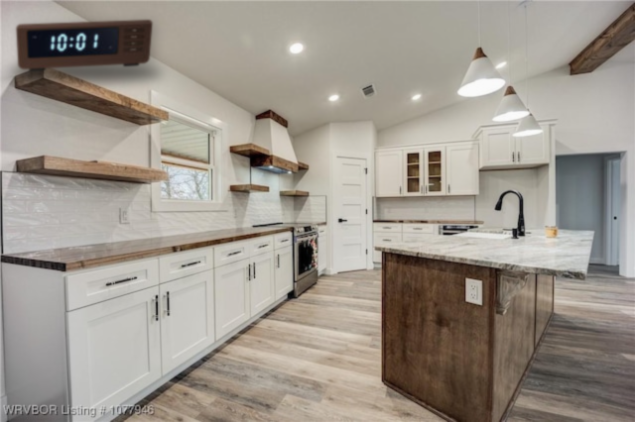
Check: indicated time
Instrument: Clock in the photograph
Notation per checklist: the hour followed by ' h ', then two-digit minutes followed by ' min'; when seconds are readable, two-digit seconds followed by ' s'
10 h 01 min
